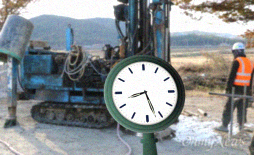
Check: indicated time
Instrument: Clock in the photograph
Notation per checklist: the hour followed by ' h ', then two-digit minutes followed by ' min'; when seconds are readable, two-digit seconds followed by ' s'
8 h 27 min
